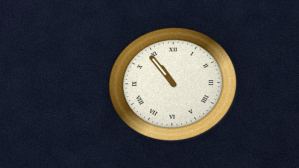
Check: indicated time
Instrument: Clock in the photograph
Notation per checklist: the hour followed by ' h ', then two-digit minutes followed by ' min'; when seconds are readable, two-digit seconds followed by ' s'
10 h 54 min
